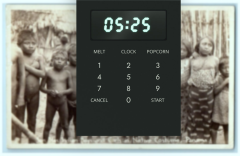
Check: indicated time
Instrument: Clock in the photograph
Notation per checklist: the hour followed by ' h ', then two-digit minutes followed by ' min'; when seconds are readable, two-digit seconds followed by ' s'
5 h 25 min
